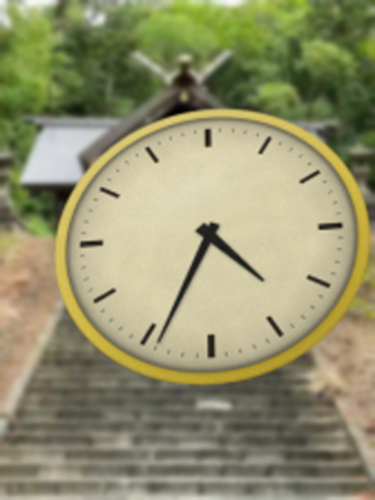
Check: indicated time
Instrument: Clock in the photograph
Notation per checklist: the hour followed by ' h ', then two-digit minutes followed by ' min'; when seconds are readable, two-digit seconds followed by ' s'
4 h 34 min
